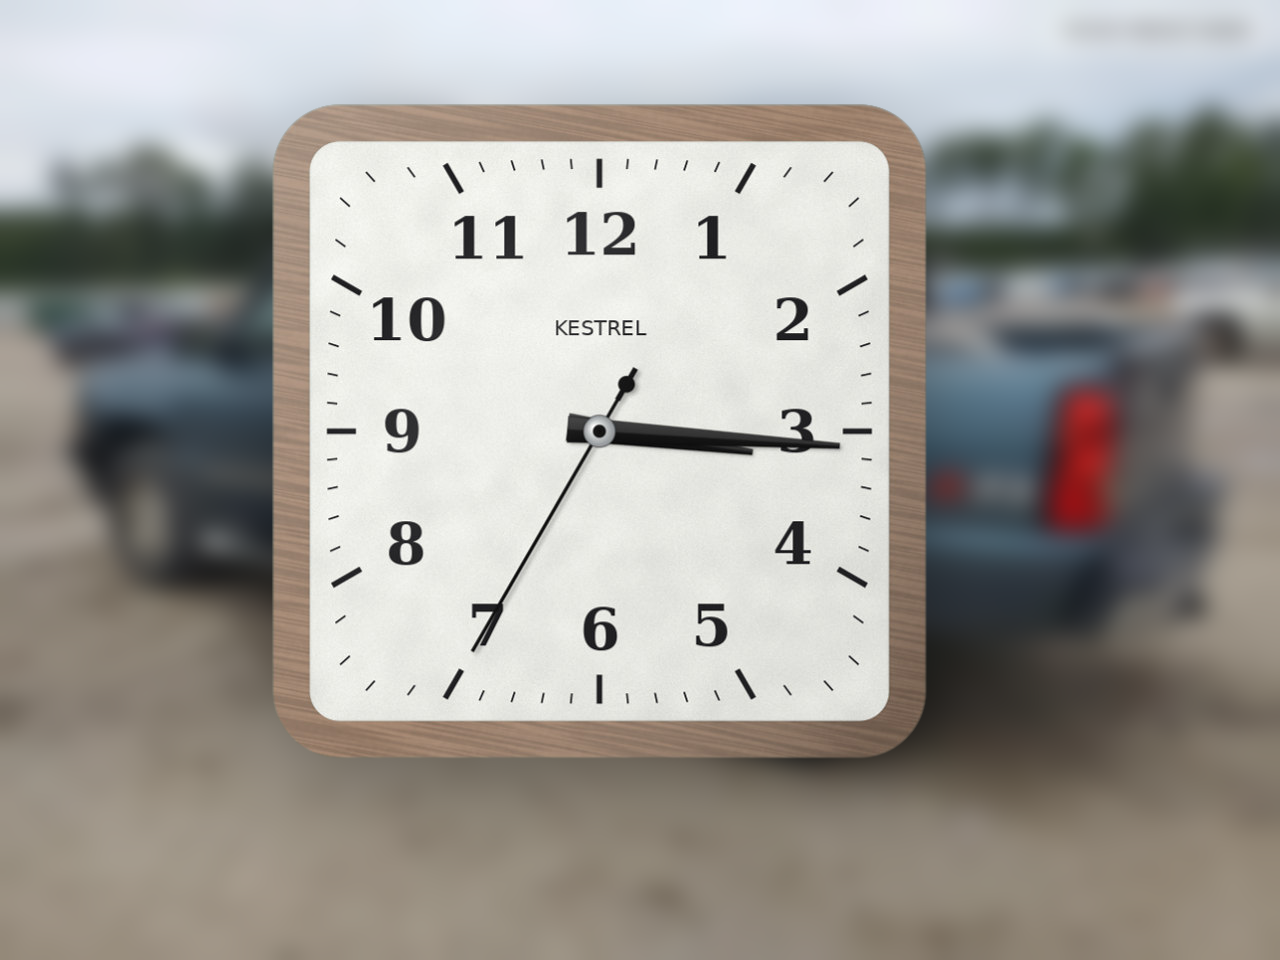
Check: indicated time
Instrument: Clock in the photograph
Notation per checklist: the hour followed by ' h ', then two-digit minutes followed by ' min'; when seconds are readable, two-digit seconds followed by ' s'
3 h 15 min 35 s
